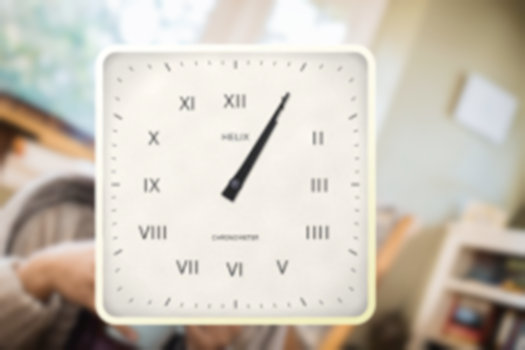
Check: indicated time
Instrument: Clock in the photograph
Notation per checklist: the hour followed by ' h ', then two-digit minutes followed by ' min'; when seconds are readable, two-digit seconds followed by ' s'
1 h 05 min
